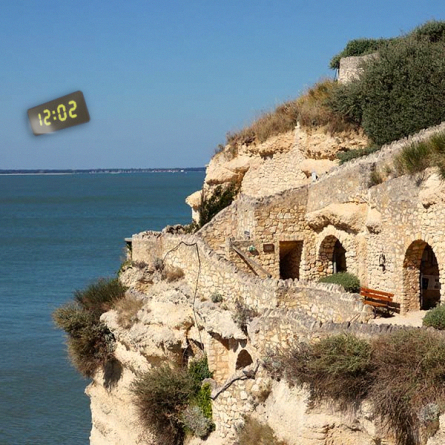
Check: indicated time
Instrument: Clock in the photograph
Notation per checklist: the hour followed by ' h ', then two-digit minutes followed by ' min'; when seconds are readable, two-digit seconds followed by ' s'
12 h 02 min
